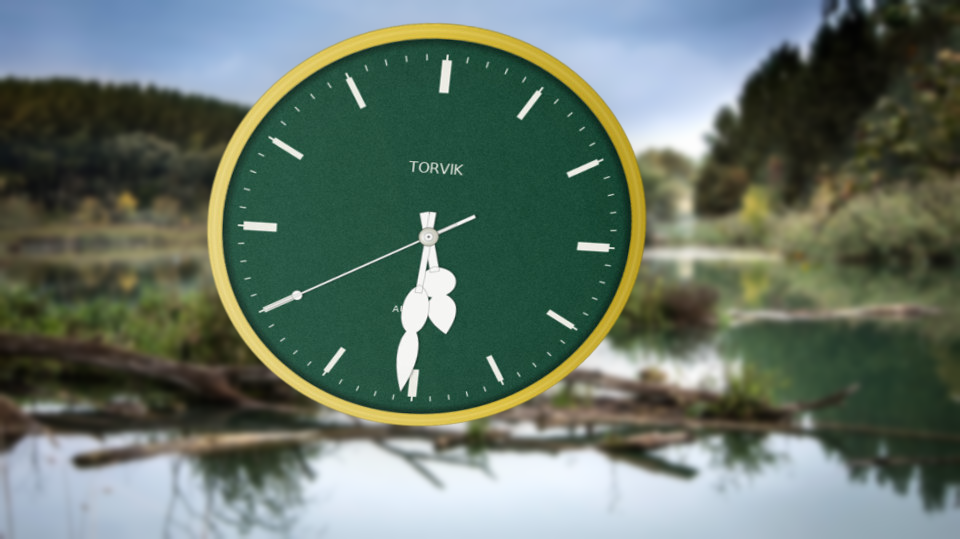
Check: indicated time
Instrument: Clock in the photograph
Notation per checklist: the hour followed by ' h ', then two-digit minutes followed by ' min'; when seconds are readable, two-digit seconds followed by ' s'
5 h 30 min 40 s
